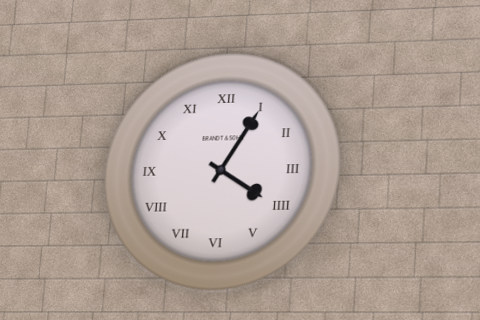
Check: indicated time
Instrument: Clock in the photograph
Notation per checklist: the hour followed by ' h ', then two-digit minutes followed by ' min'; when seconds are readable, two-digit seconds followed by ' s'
4 h 05 min
